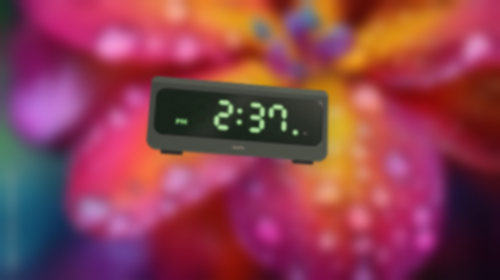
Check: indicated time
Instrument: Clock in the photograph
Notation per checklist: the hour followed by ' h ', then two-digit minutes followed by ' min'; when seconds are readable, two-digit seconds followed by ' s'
2 h 37 min
